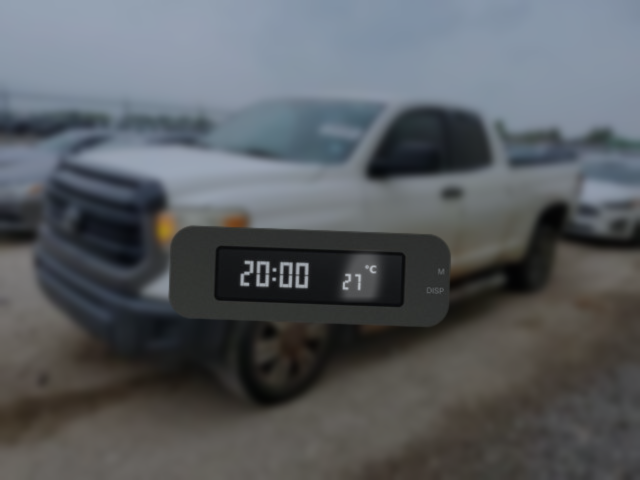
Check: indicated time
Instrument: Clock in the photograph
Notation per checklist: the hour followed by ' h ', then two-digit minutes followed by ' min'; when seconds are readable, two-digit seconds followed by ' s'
20 h 00 min
